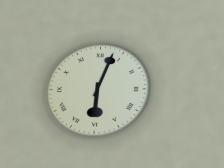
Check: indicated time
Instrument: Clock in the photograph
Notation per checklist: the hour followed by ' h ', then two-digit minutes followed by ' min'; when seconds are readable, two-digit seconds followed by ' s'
6 h 03 min
